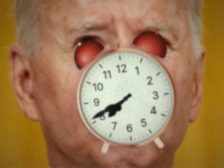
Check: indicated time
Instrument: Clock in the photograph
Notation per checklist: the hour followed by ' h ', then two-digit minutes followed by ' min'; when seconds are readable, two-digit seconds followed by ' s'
7 h 41 min
